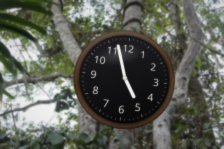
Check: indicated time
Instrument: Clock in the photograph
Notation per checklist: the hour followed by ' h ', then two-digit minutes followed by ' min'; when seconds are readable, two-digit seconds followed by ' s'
4 h 57 min
